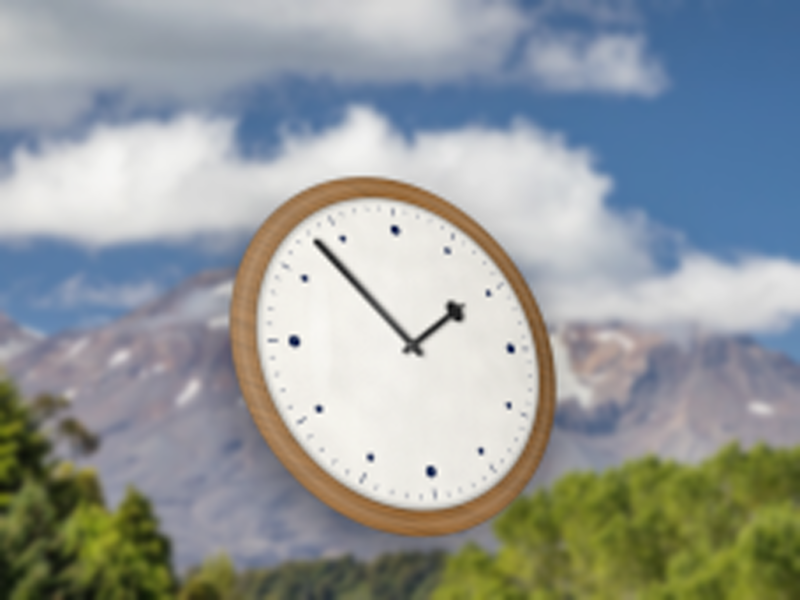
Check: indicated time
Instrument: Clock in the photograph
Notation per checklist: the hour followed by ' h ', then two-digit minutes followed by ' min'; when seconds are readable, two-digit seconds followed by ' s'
1 h 53 min
